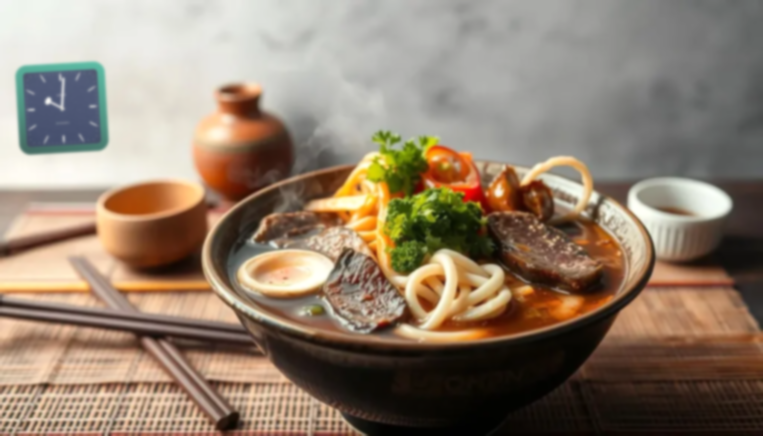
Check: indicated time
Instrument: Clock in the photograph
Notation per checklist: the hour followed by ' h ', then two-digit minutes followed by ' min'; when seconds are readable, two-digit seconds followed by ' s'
10 h 01 min
